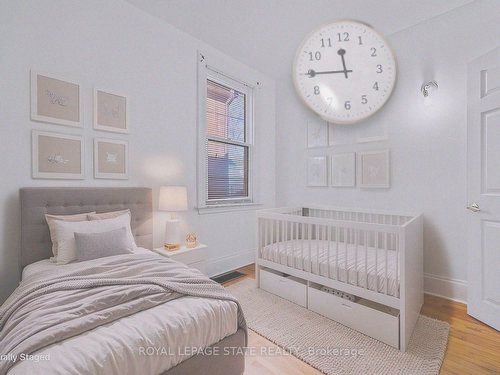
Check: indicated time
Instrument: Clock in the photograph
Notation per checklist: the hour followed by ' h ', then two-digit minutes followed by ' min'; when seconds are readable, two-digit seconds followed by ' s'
11 h 45 min
